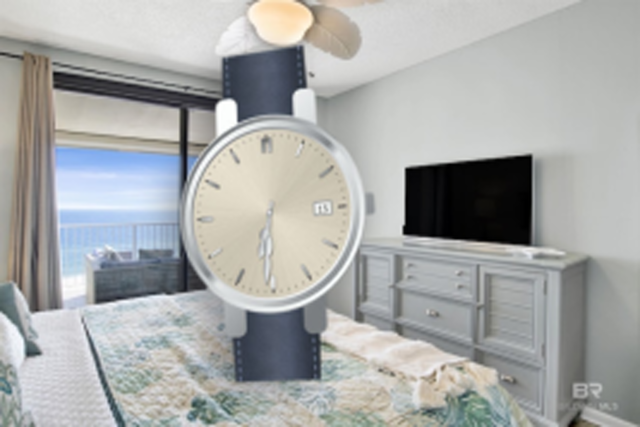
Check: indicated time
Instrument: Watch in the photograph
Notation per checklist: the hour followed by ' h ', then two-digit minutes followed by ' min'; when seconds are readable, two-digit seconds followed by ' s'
6 h 31 min
